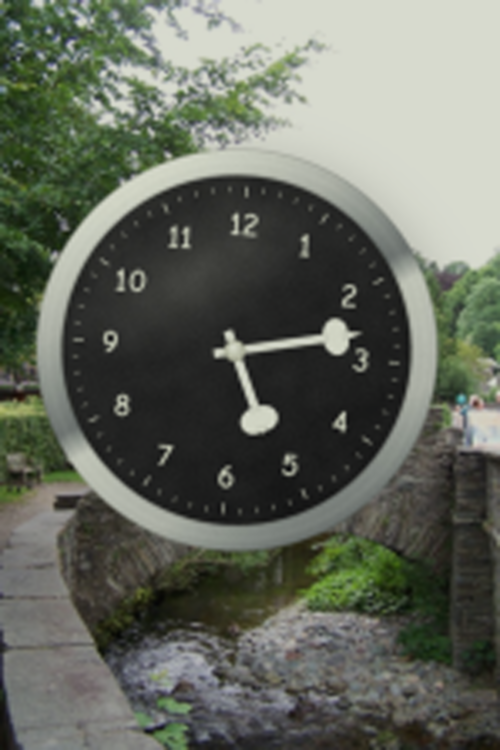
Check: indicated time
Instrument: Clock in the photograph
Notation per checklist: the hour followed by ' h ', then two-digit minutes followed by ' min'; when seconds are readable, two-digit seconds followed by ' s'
5 h 13 min
